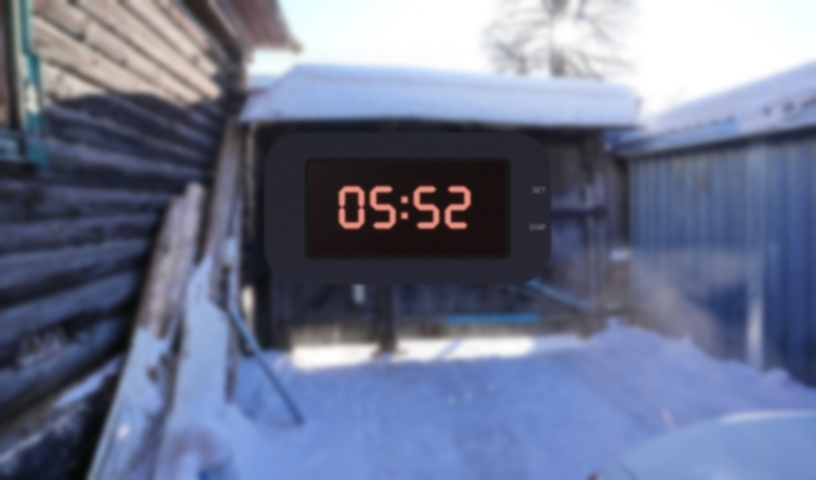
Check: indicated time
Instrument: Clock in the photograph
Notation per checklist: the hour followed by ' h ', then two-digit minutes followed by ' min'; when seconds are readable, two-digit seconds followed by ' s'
5 h 52 min
